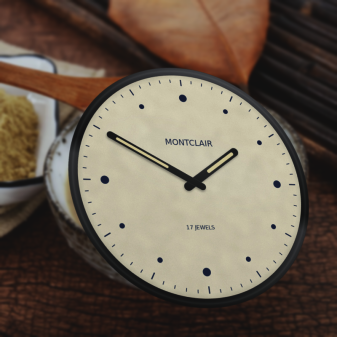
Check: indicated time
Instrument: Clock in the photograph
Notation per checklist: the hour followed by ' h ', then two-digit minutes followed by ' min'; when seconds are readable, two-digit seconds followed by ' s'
1 h 50 min
